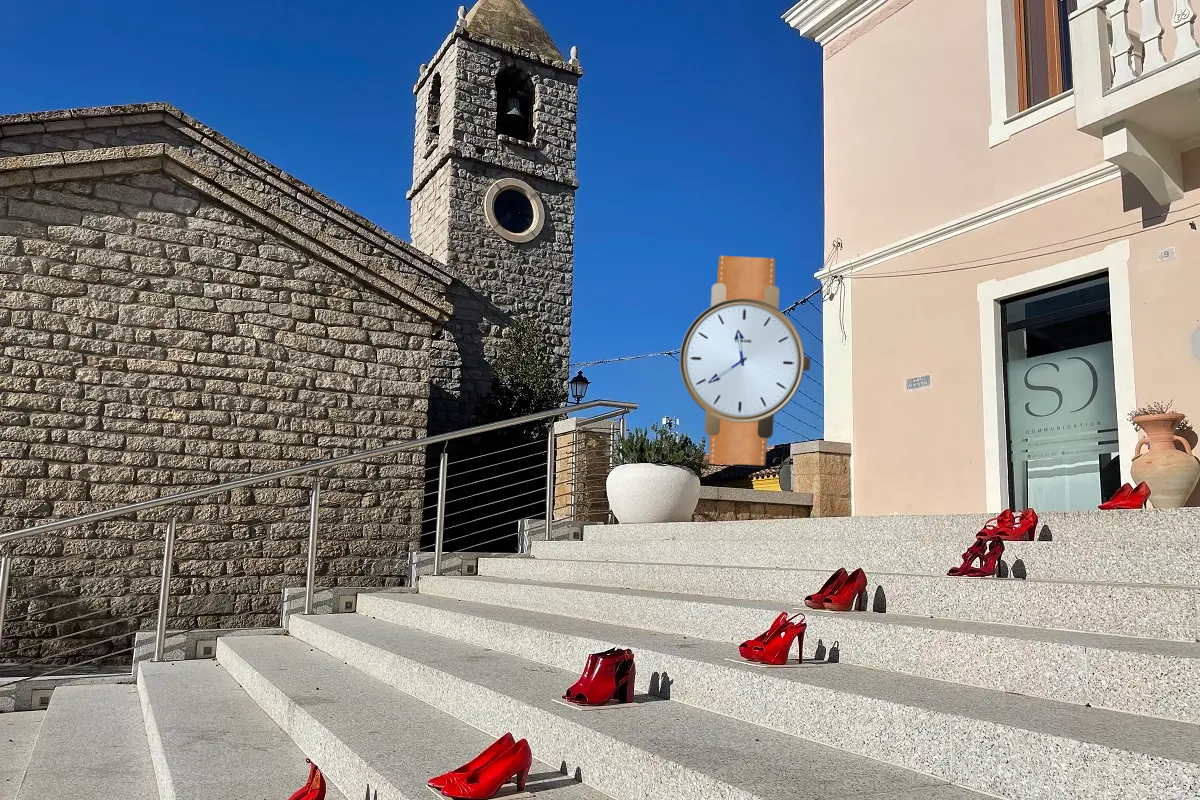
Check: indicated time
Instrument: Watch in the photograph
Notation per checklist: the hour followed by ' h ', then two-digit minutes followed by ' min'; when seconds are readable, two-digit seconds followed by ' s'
11 h 39 min
